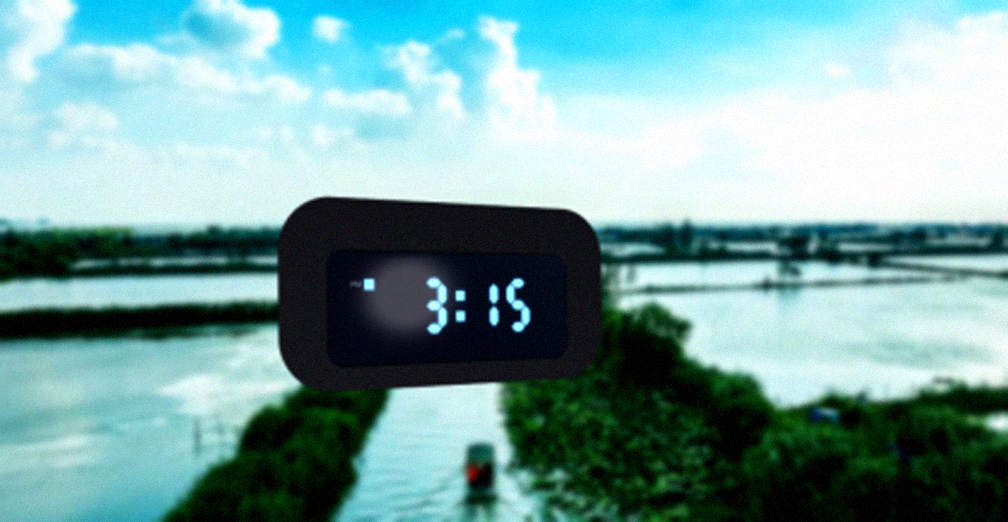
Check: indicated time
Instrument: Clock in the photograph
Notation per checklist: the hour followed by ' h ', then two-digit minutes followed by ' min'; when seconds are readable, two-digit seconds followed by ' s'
3 h 15 min
